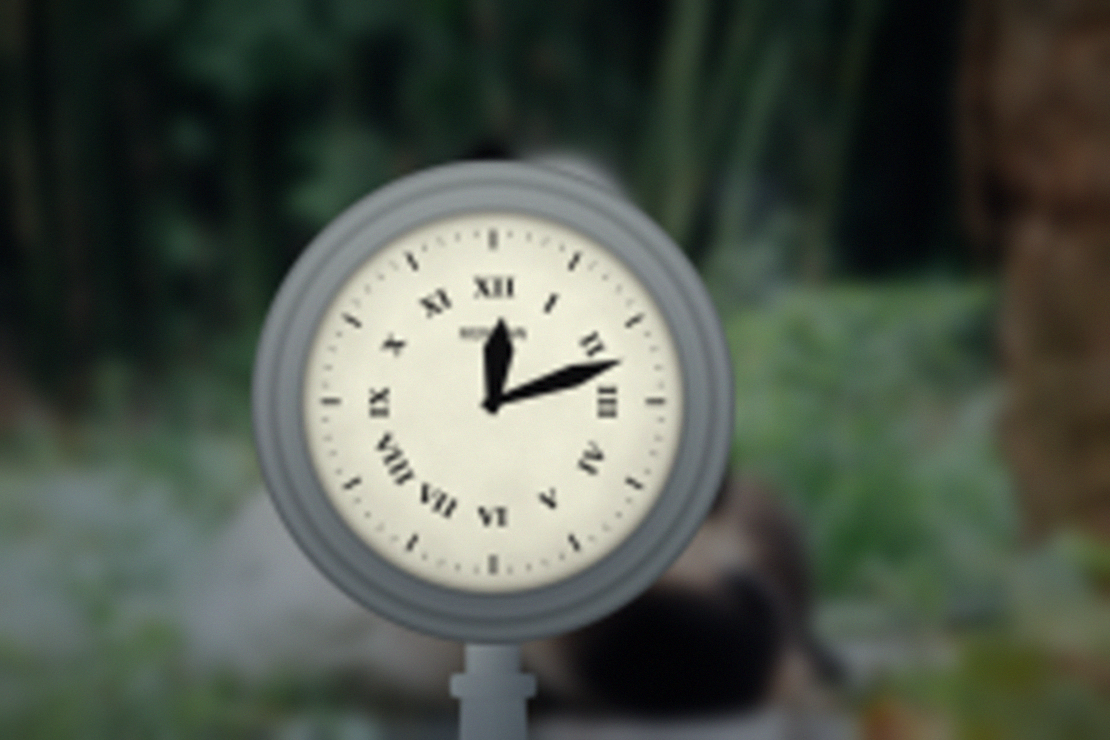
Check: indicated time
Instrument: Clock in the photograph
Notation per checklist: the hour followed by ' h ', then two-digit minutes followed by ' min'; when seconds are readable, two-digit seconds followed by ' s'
12 h 12 min
